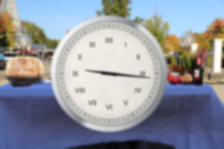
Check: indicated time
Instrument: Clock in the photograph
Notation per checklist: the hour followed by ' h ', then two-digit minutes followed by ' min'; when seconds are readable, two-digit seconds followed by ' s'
9 h 16 min
